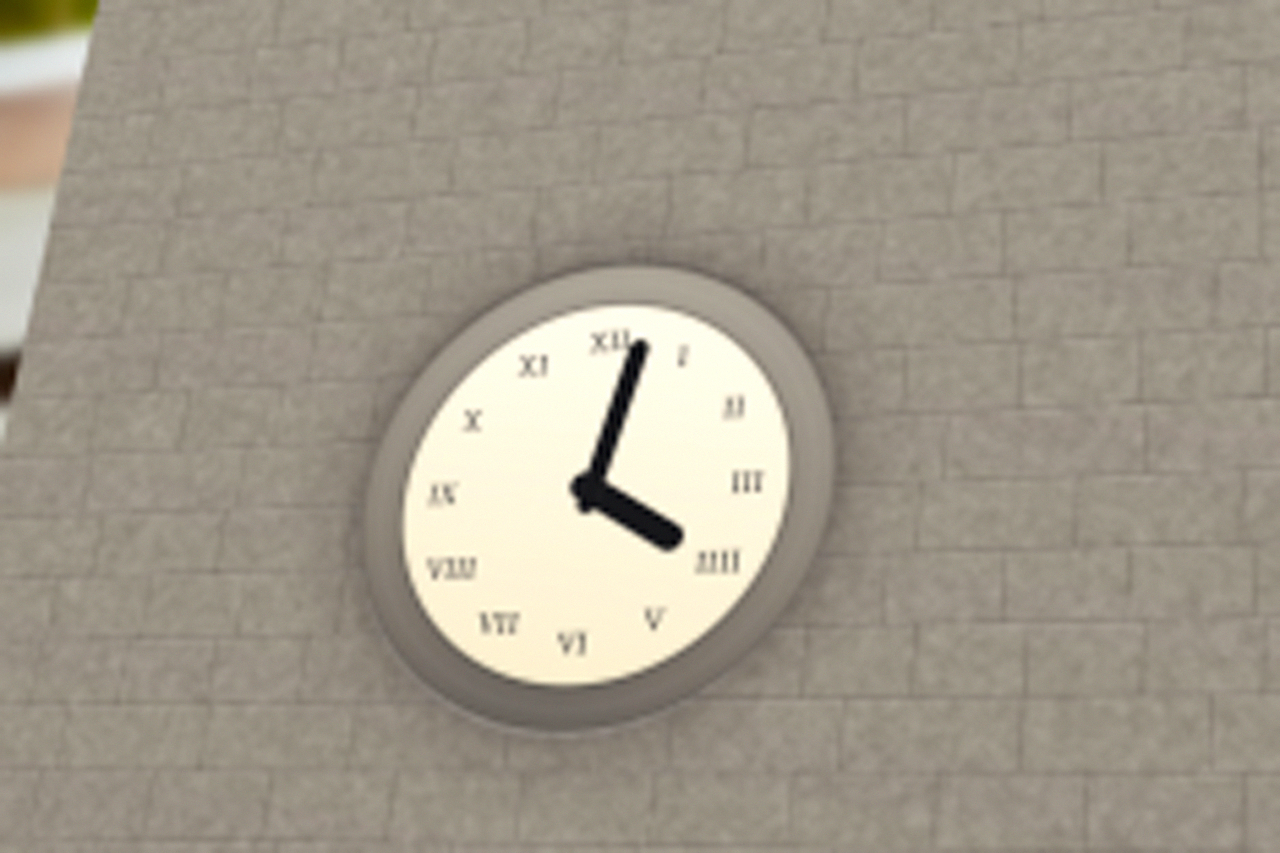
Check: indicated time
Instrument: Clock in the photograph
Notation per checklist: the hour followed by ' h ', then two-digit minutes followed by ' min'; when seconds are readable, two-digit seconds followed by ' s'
4 h 02 min
